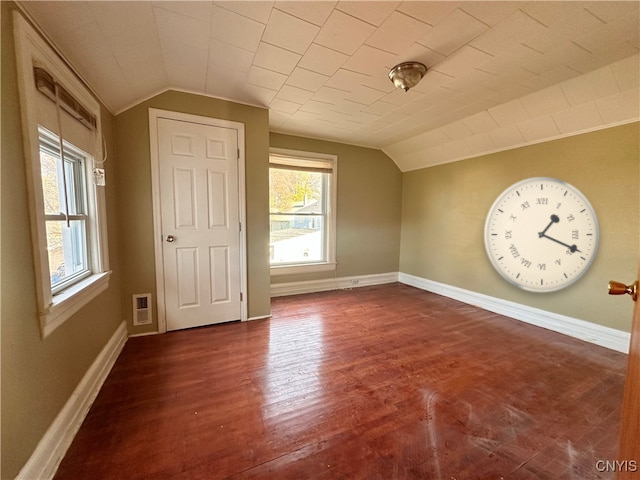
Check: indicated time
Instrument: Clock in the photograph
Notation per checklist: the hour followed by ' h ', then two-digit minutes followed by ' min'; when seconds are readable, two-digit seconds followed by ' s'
1 h 19 min
